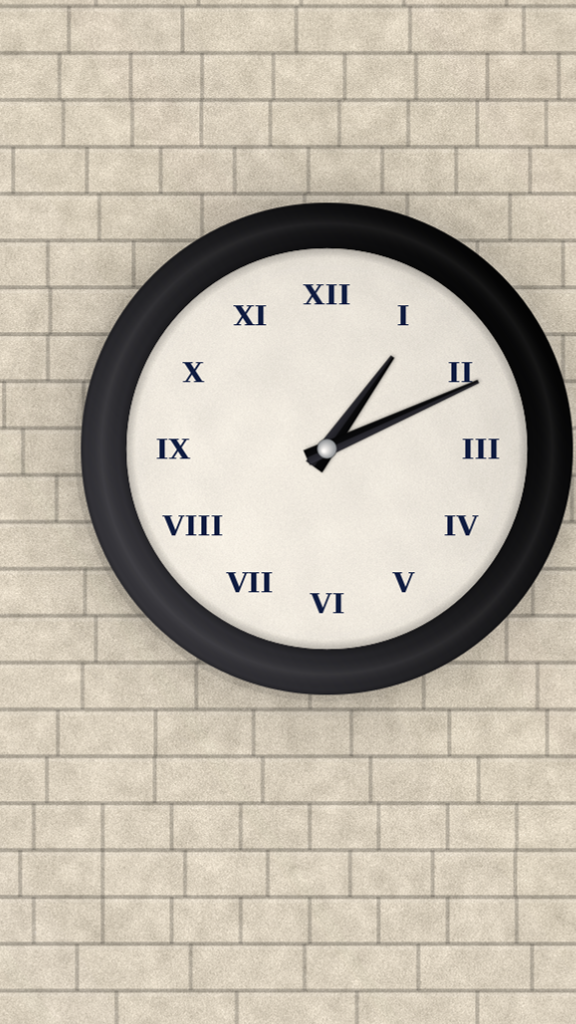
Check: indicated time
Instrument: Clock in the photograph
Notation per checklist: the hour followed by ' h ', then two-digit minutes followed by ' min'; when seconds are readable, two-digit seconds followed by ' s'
1 h 11 min
